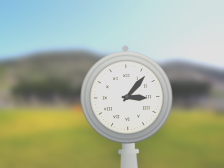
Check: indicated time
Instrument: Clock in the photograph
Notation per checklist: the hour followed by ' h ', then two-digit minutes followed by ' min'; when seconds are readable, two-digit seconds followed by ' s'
3 h 07 min
